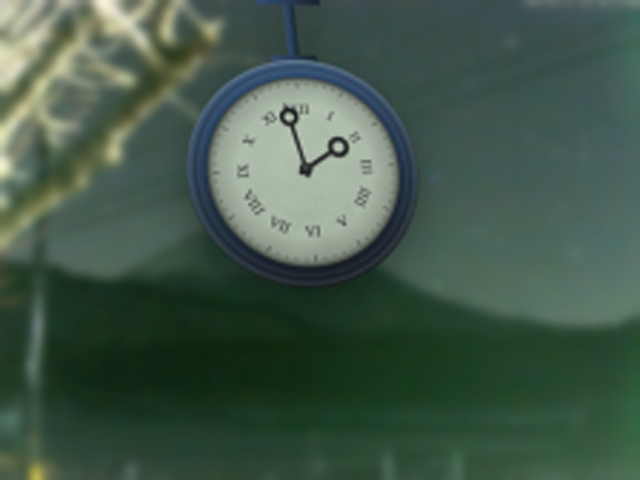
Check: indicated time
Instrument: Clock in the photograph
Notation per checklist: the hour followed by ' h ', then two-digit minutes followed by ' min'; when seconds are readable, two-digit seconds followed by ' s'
1 h 58 min
